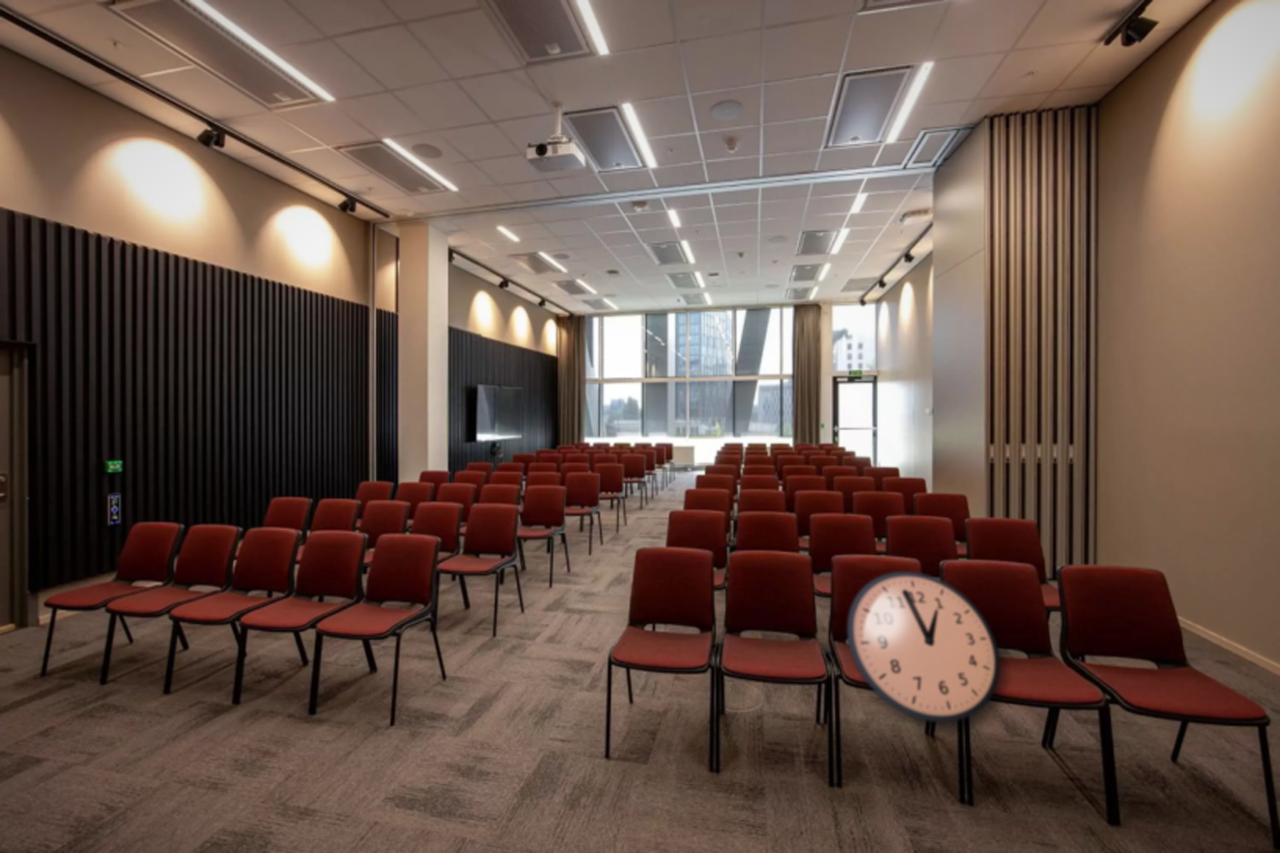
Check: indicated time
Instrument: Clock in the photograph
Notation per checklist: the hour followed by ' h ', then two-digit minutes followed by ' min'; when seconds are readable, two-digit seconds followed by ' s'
12 h 58 min
